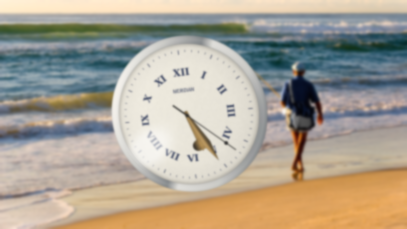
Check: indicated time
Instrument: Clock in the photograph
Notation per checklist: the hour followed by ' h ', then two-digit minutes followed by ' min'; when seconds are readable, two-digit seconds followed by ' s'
5 h 25 min 22 s
